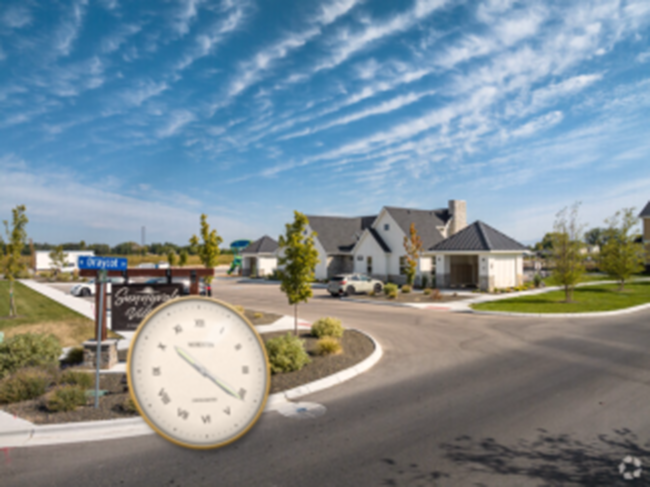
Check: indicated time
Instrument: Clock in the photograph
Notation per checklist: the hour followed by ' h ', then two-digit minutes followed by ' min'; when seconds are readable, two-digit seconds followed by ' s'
10 h 21 min
